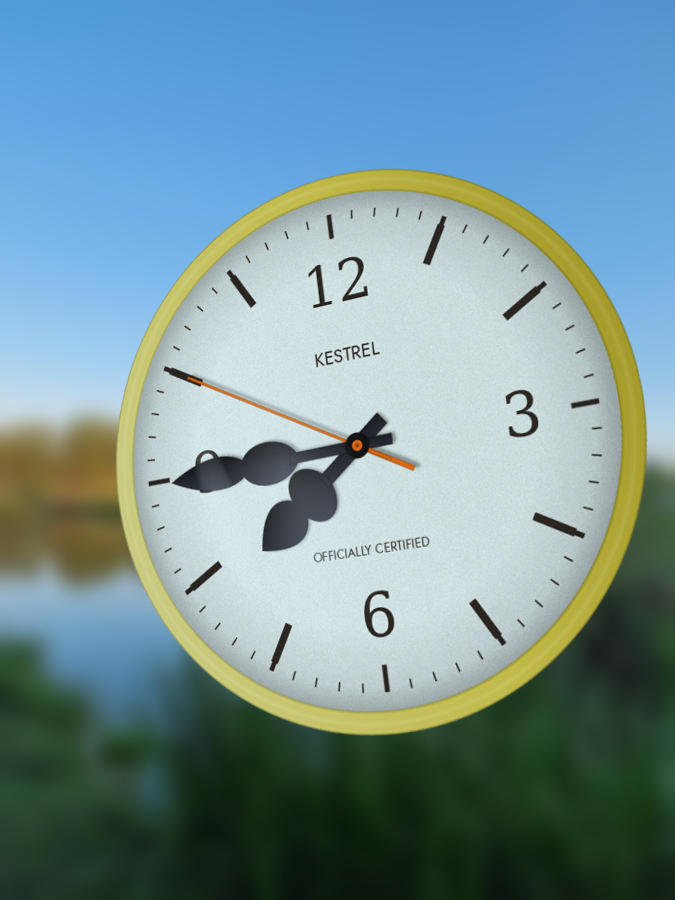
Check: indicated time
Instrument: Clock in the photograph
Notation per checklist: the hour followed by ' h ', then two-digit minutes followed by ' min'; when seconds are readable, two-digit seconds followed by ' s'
7 h 44 min 50 s
